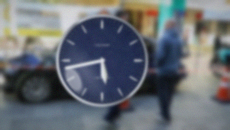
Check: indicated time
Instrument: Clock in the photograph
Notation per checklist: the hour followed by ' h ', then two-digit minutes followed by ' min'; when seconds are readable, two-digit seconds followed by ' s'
5 h 43 min
